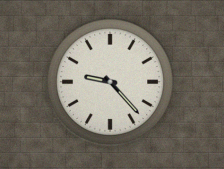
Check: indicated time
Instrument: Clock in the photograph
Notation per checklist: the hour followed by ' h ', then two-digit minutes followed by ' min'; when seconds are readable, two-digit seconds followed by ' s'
9 h 23 min
